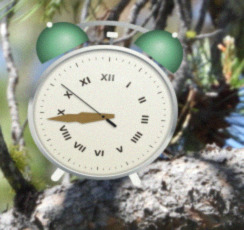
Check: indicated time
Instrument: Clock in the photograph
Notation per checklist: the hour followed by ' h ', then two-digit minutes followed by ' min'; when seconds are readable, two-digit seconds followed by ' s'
8 h 43 min 51 s
